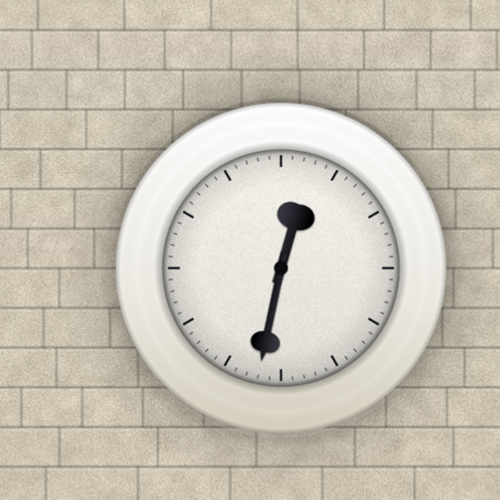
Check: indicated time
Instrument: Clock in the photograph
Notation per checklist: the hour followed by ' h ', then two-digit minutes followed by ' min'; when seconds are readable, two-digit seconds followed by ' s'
12 h 32 min
